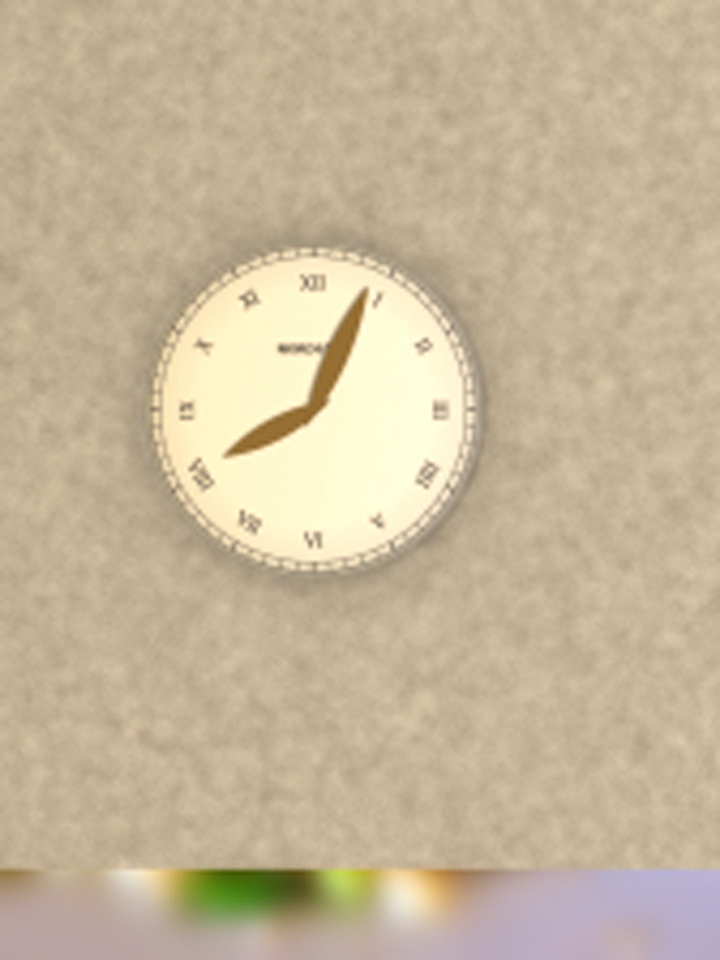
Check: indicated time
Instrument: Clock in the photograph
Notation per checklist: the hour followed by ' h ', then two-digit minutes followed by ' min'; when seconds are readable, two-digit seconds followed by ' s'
8 h 04 min
